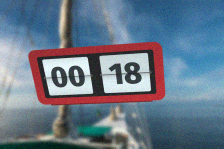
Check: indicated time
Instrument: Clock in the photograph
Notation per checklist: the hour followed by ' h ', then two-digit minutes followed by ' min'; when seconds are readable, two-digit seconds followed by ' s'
0 h 18 min
